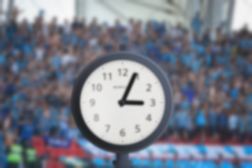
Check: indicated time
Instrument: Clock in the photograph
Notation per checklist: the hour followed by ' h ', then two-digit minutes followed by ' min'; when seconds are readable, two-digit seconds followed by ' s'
3 h 04 min
